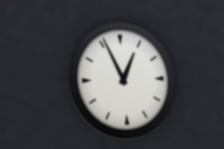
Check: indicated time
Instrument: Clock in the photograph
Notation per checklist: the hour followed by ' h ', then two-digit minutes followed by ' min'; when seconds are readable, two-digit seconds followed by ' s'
12 h 56 min
